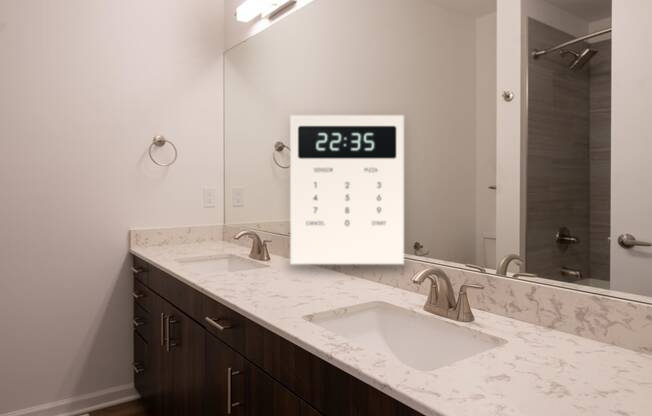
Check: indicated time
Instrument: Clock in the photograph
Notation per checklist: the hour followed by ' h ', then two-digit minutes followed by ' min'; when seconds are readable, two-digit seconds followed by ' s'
22 h 35 min
